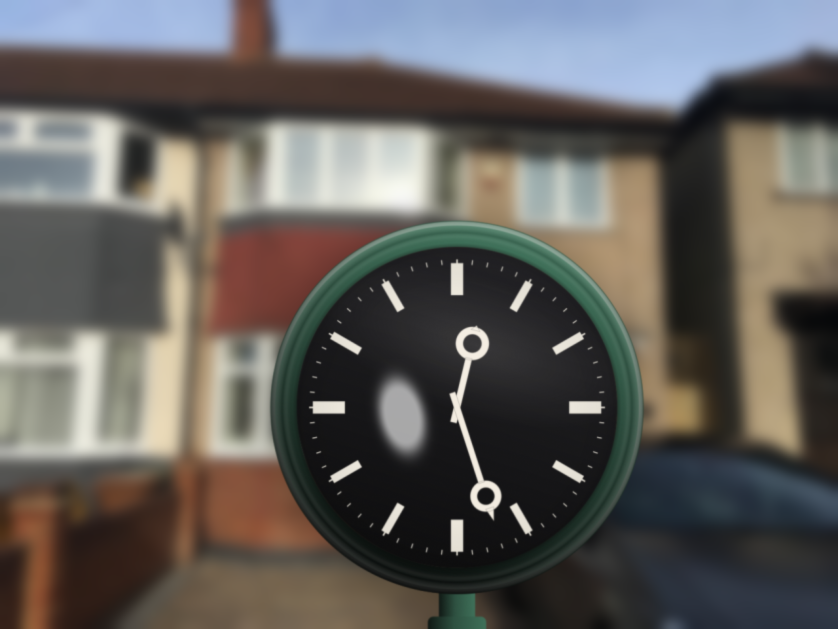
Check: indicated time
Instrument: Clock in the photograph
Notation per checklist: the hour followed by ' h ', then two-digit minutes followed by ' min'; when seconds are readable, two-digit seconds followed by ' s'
12 h 27 min
